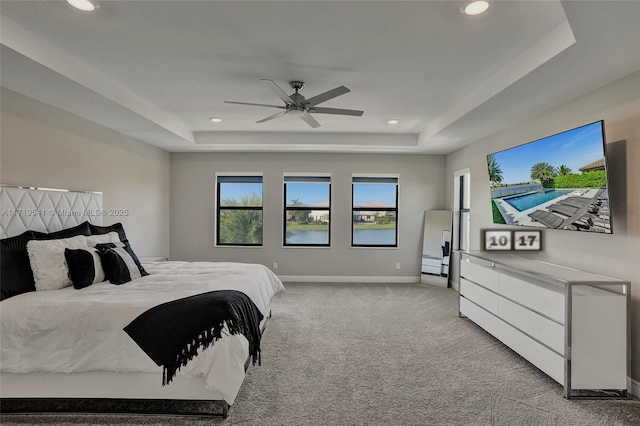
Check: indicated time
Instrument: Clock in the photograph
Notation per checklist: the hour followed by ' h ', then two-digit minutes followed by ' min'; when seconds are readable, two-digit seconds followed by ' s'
10 h 17 min
